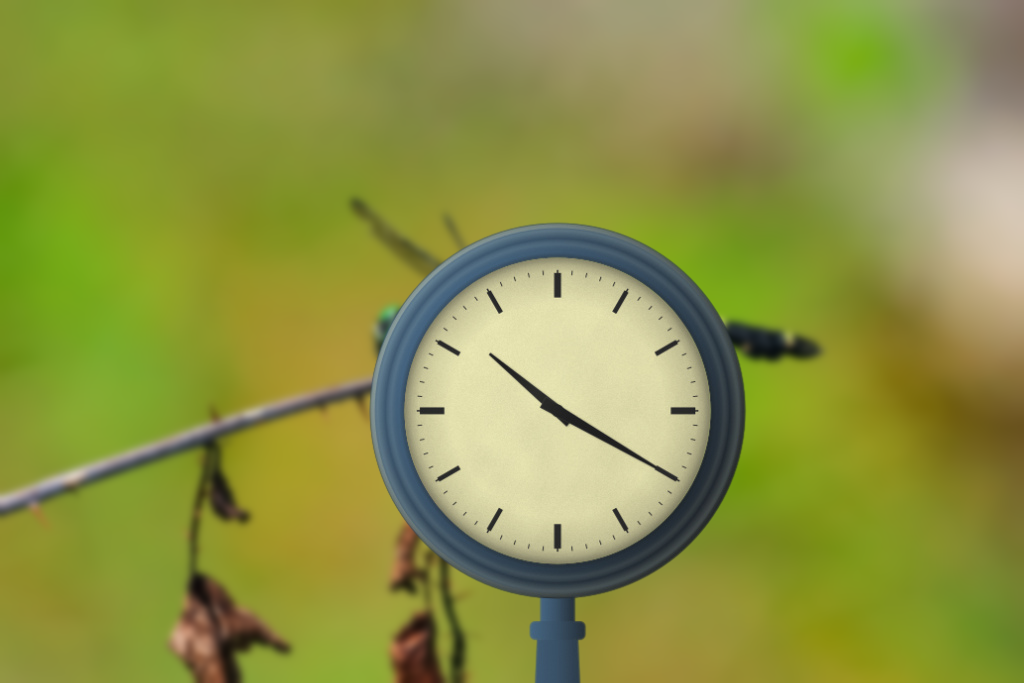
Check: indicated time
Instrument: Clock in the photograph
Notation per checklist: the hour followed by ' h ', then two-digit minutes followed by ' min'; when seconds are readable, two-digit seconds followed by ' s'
10 h 20 min
